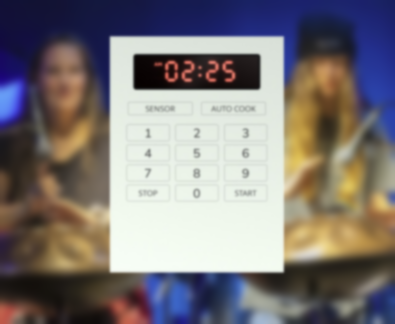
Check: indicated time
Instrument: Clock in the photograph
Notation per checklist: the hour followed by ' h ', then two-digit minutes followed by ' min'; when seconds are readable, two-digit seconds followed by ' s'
2 h 25 min
